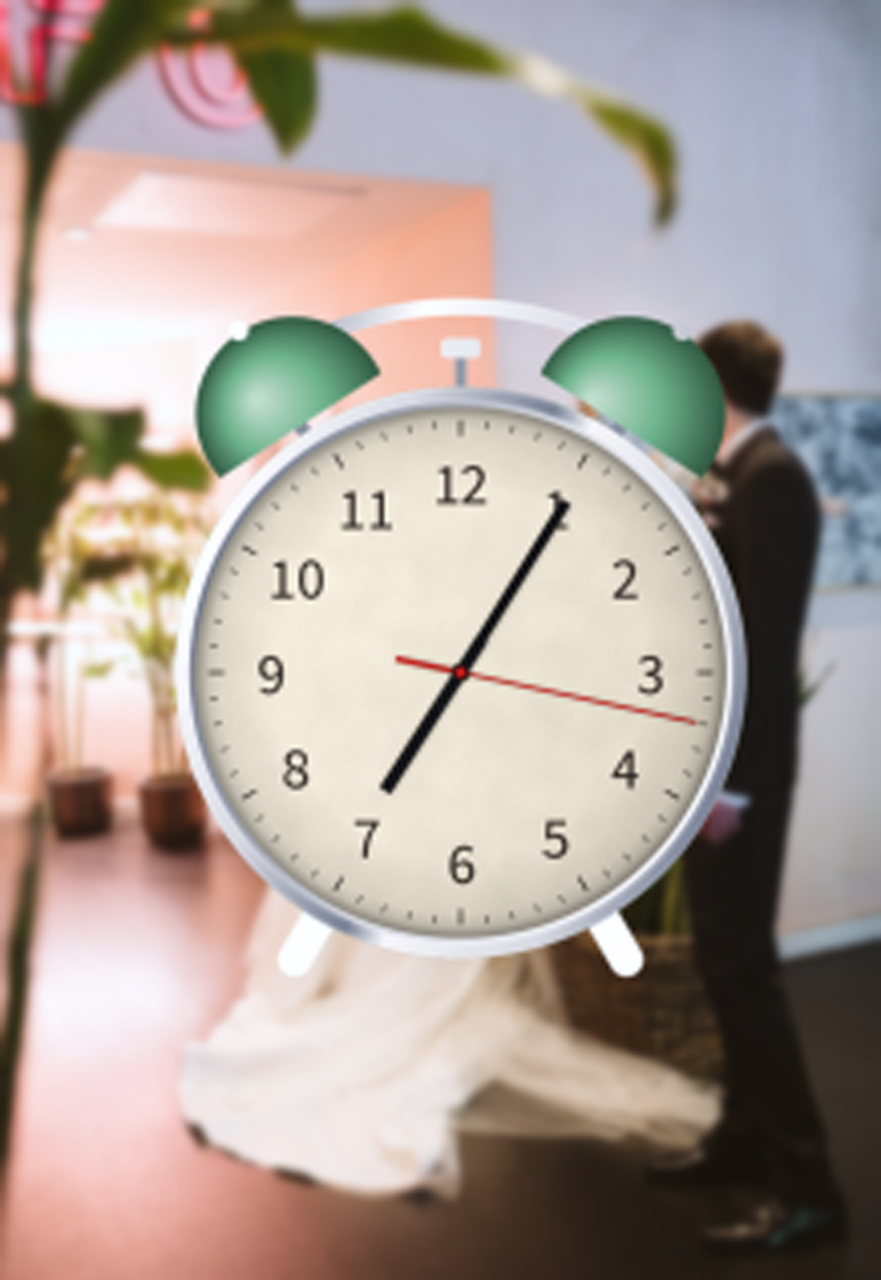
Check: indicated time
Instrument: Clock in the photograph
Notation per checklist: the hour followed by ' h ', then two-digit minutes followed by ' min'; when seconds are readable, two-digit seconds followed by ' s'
7 h 05 min 17 s
